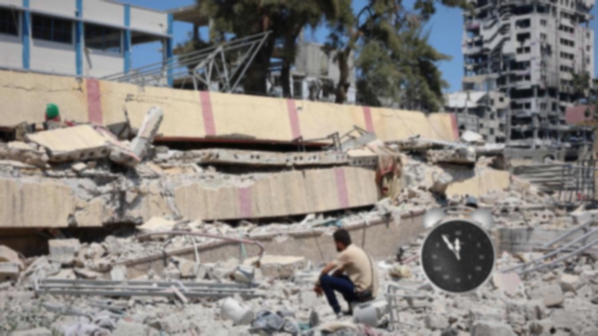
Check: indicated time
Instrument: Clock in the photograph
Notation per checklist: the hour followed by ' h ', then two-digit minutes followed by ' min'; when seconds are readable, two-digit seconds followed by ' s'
11 h 54 min
